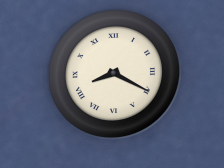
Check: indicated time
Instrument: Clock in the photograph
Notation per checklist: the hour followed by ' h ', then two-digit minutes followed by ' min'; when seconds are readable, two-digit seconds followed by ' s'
8 h 20 min
